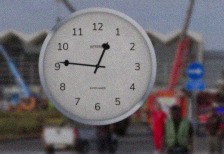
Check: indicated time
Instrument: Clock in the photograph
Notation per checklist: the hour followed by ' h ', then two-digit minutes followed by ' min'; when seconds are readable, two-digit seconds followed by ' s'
12 h 46 min
